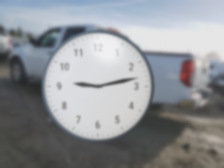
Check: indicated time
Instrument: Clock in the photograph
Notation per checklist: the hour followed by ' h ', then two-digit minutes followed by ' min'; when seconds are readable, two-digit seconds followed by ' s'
9 h 13 min
